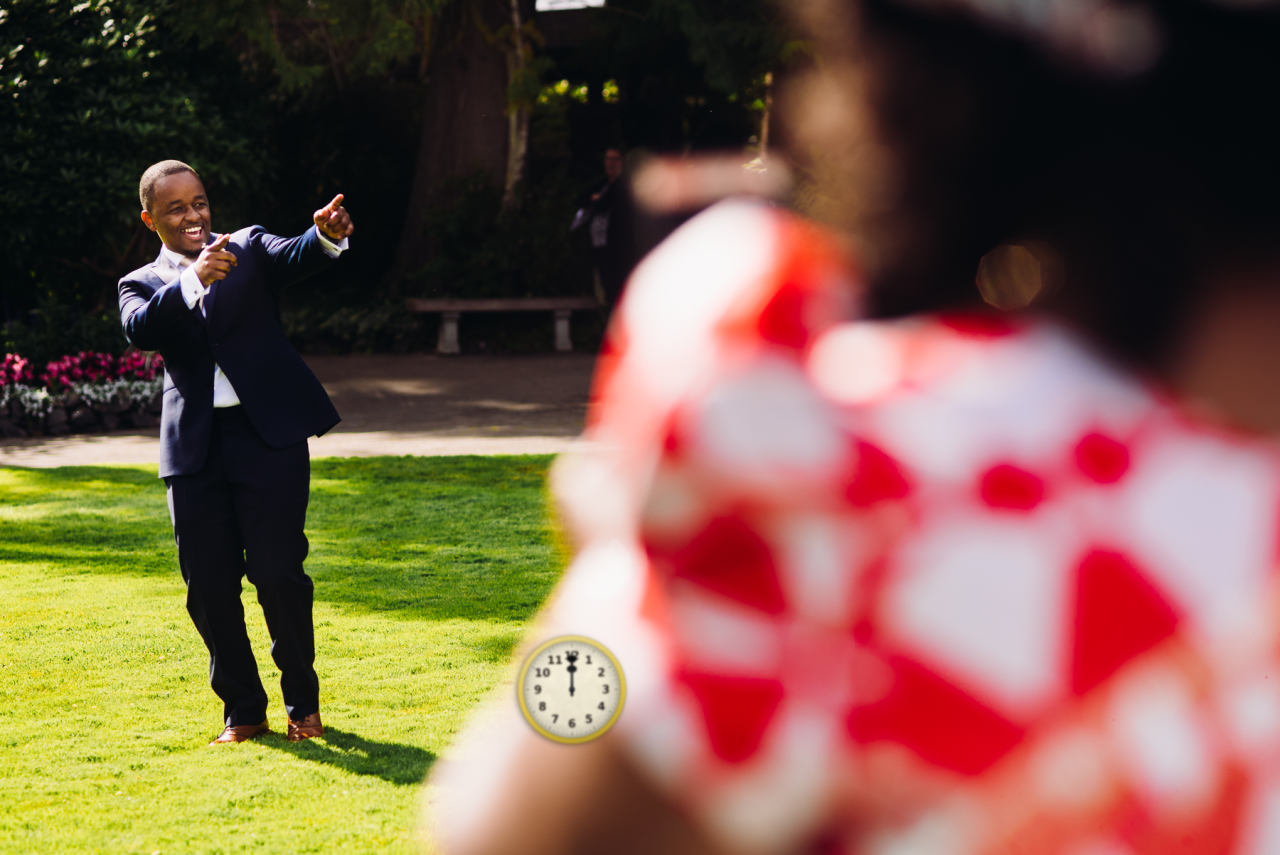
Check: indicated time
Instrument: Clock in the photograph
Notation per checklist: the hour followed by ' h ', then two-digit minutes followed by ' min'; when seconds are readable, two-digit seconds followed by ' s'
12 h 00 min
